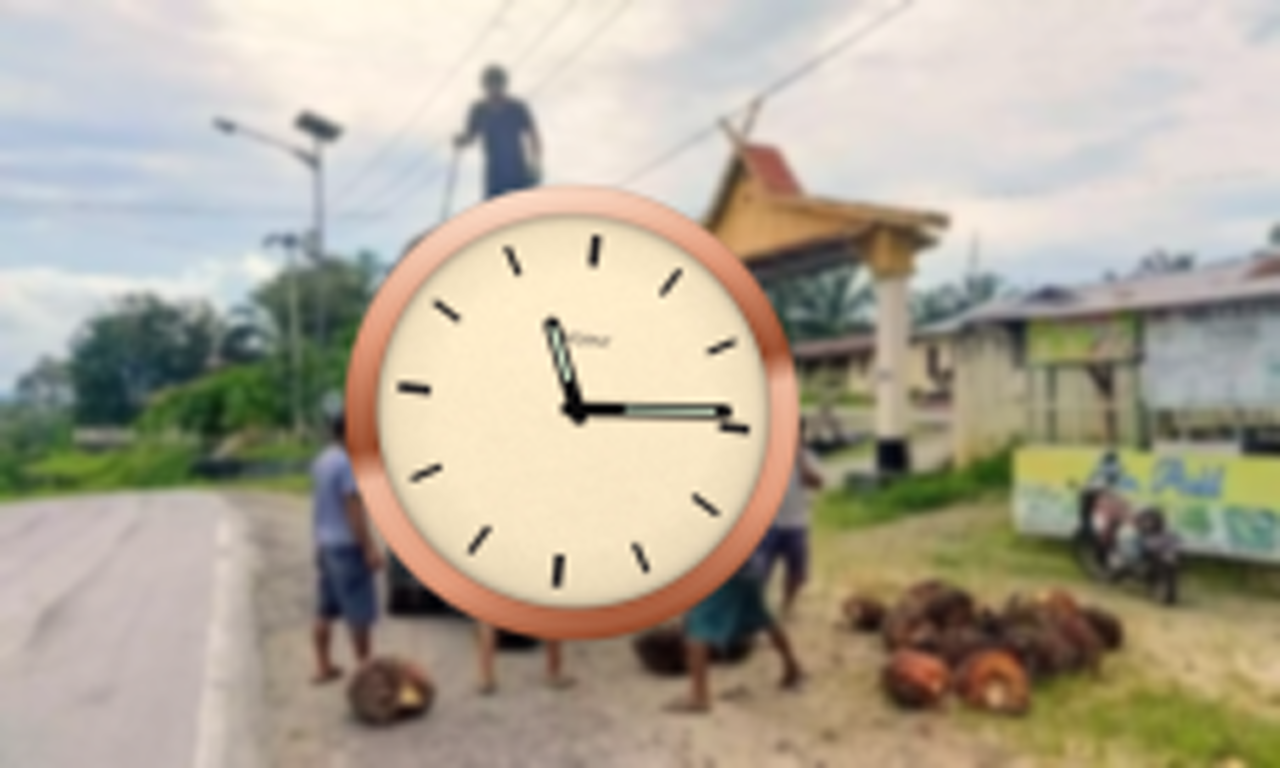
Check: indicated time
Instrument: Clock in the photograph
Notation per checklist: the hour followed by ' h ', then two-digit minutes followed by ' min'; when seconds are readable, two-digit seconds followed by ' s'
11 h 14 min
